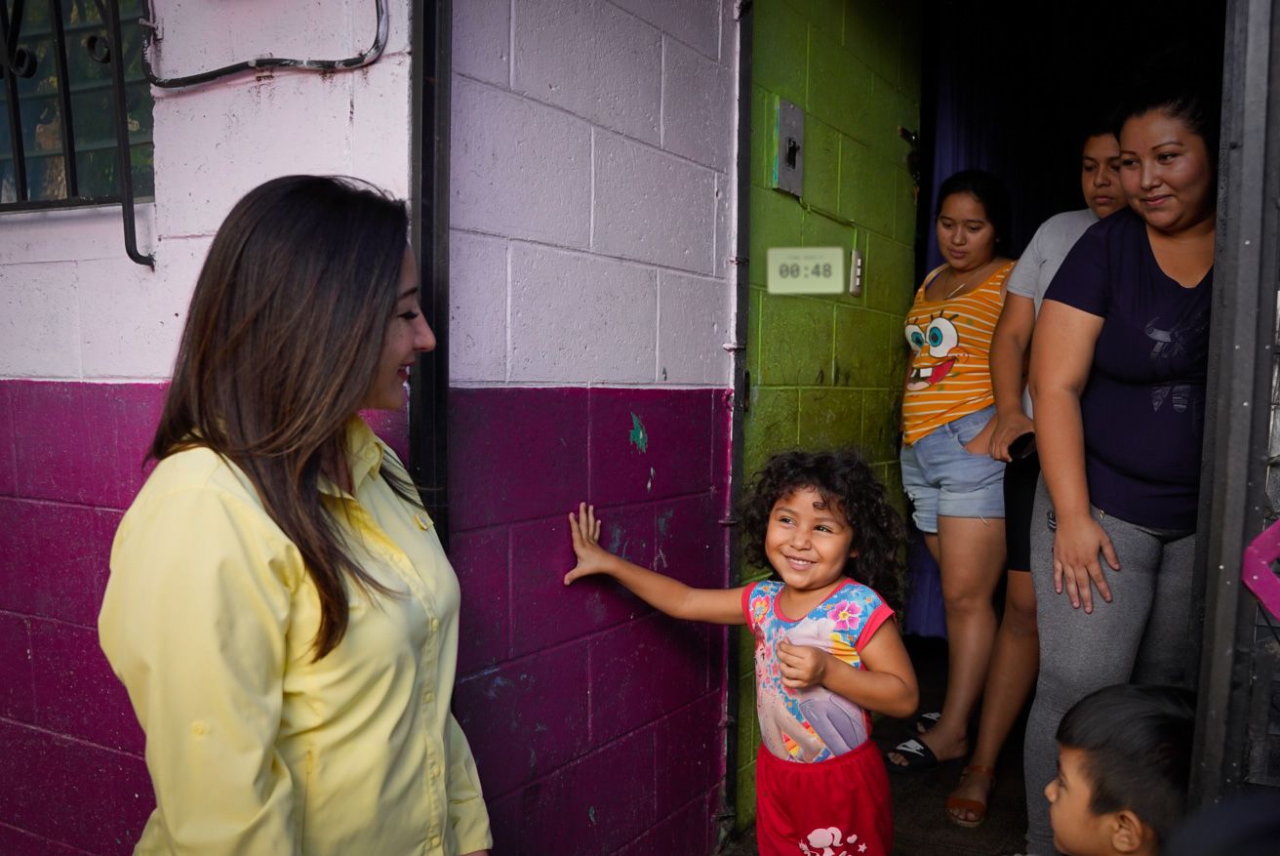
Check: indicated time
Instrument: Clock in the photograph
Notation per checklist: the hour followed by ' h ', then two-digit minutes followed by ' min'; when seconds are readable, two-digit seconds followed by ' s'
0 h 48 min
